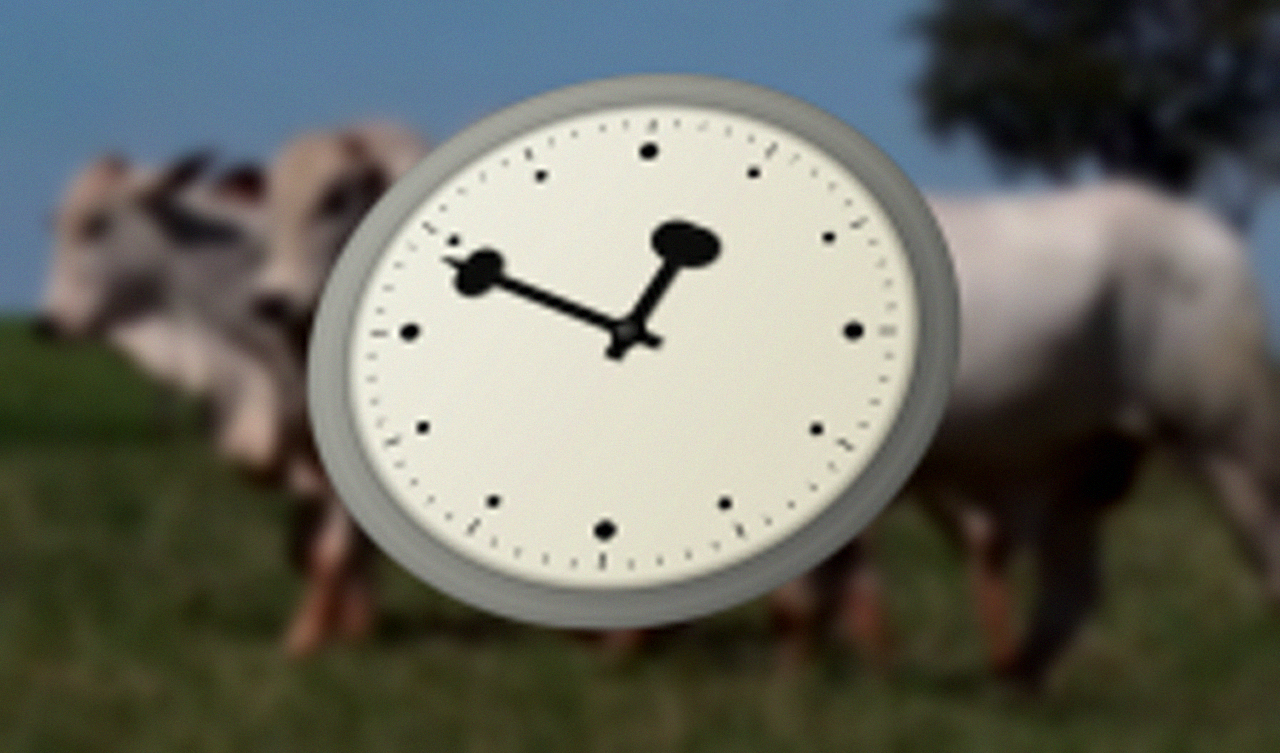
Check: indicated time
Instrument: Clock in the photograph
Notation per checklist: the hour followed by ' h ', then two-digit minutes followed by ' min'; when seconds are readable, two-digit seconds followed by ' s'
12 h 49 min
